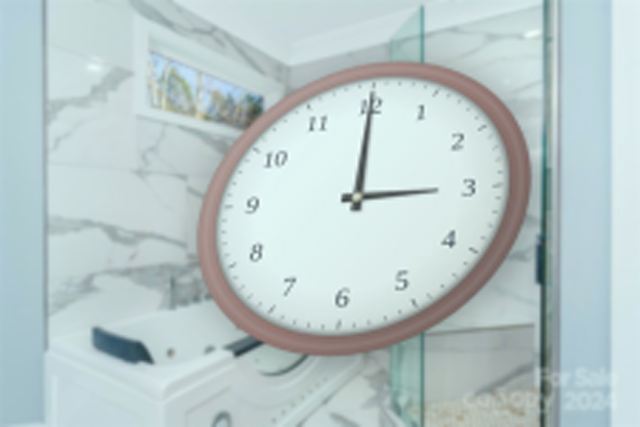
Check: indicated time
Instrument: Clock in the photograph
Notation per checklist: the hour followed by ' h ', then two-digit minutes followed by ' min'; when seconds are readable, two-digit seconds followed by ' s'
3 h 00 min
